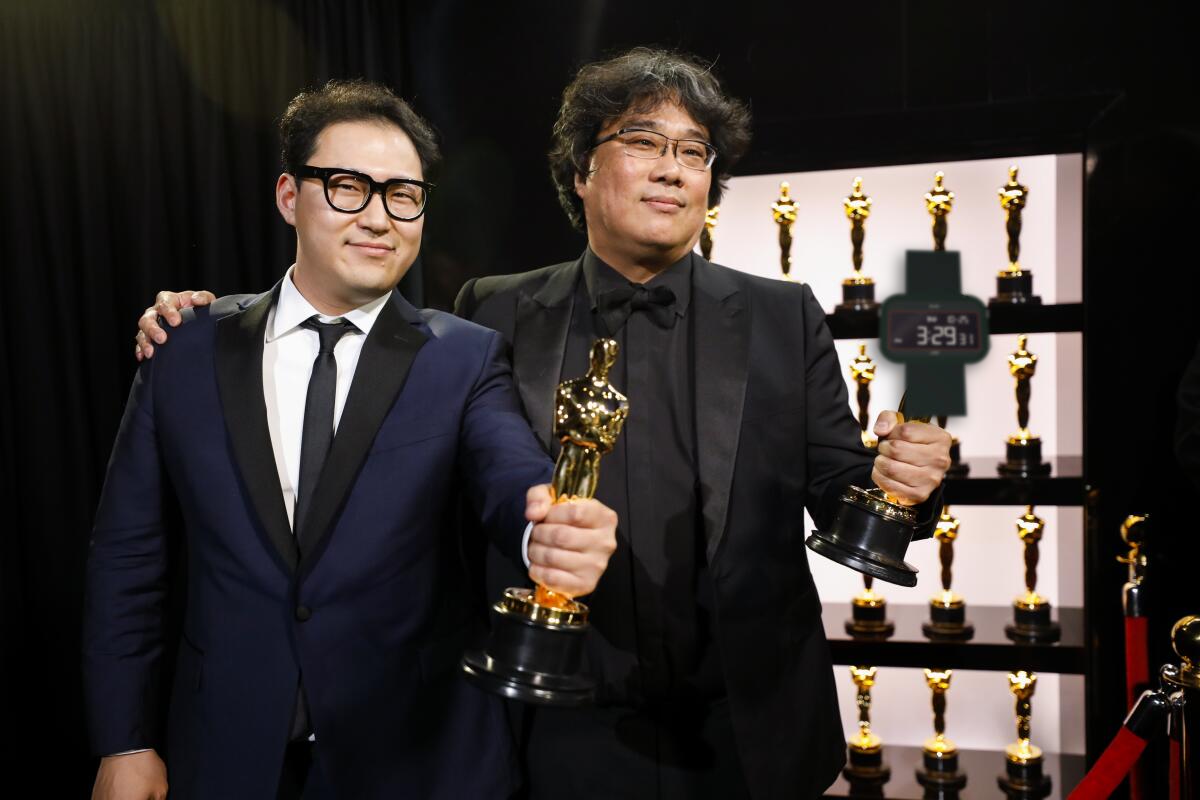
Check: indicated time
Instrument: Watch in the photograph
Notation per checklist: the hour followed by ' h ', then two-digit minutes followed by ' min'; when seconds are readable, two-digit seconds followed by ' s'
3 h 29 min
